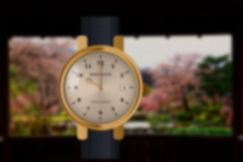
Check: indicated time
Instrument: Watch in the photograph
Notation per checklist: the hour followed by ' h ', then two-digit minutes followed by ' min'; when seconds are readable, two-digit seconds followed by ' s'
10 h 00 min
